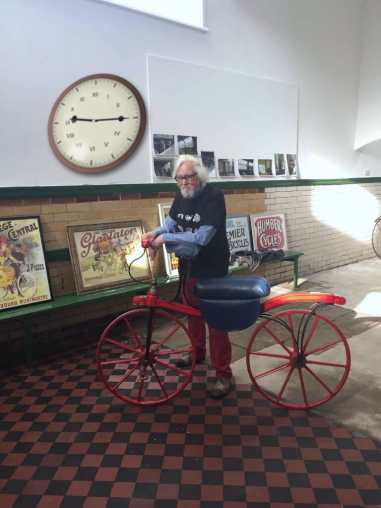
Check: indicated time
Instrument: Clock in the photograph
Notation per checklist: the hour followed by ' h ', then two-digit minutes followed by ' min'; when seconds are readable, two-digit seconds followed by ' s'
9 h 15 min
